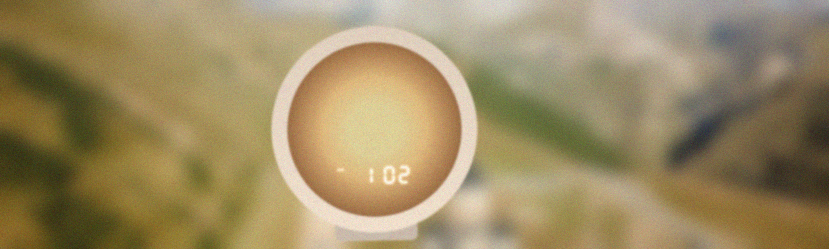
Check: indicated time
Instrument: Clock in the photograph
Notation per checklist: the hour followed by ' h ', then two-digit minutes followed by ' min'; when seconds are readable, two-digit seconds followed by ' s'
1 h 02 min
